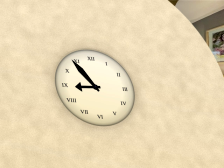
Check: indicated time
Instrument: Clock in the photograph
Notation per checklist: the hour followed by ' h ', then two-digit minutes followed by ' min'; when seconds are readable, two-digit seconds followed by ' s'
8 h 54 min
